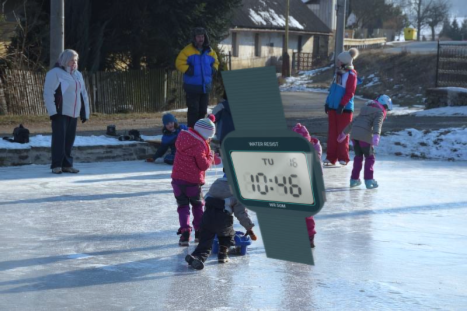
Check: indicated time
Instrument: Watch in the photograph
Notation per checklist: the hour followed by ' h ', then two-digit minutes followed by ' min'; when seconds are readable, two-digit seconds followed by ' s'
10 h 46 min
